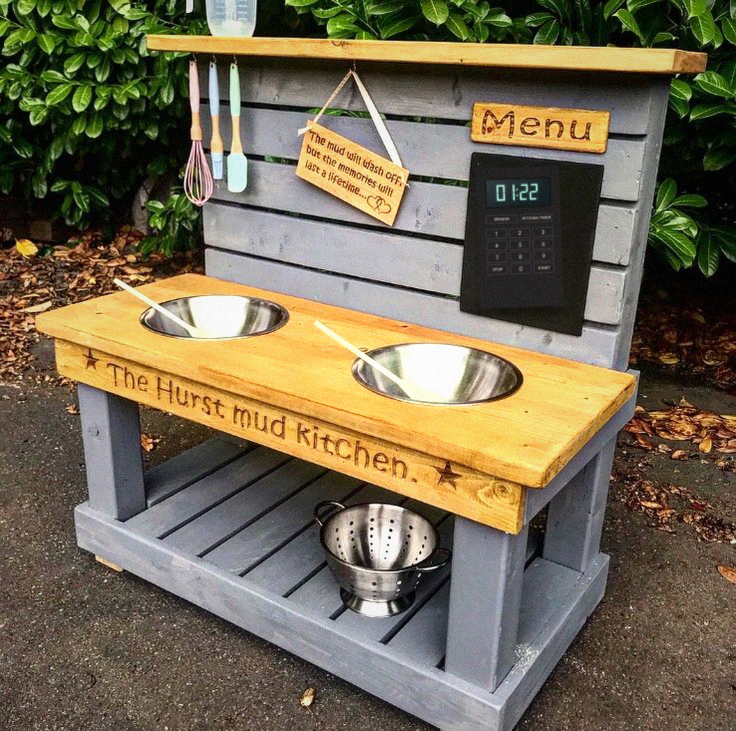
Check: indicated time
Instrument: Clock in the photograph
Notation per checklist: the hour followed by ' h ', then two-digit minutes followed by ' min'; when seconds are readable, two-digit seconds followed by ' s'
1 h 22 min
